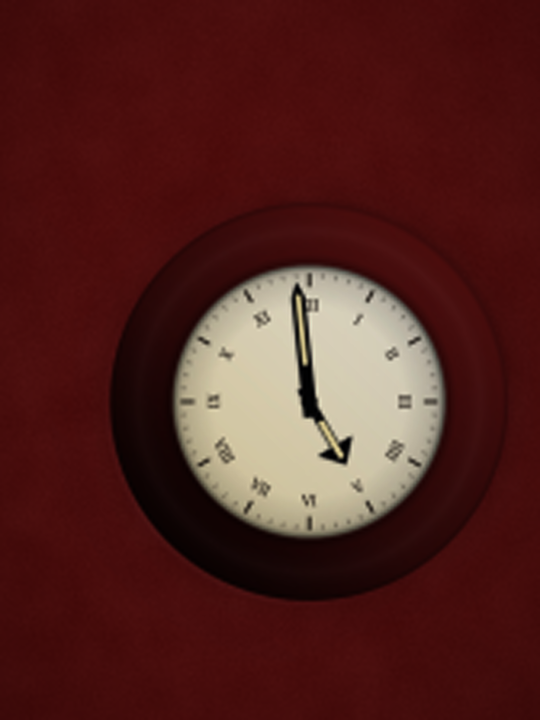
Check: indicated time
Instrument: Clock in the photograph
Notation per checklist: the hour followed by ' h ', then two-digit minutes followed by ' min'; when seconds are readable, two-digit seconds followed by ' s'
4 h 59 min
